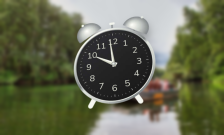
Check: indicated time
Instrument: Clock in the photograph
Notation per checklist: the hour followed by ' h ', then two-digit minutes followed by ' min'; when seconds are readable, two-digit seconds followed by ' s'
9 h 59 min
